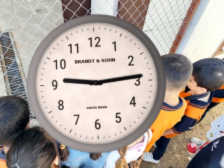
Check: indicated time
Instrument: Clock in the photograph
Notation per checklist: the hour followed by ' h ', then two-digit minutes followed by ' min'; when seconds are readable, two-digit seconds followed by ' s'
9 h 14 min
